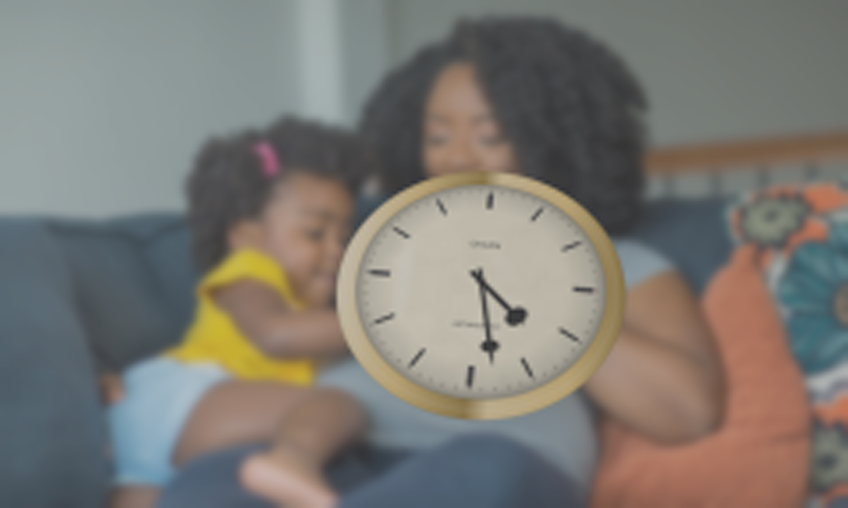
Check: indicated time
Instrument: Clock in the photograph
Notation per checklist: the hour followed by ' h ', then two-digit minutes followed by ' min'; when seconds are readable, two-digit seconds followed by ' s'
4 h 28 min
